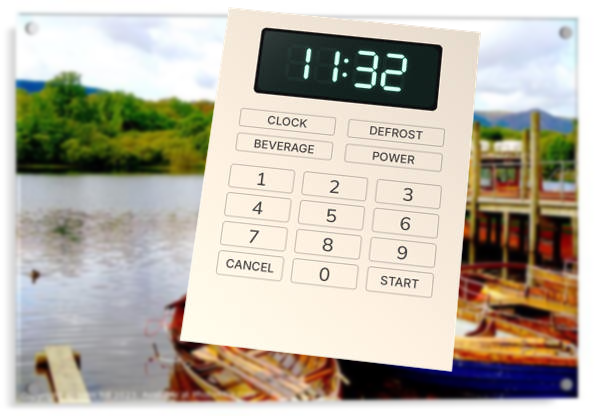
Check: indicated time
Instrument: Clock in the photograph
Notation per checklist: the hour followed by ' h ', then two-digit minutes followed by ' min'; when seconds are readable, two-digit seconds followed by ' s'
11 h 32 min
